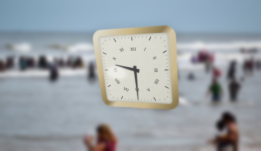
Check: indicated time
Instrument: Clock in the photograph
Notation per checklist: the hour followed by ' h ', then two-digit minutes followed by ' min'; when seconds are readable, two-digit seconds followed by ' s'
9 h 30 min
